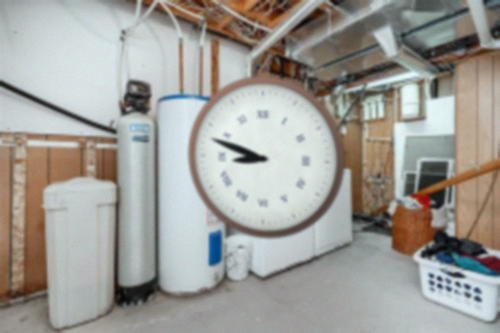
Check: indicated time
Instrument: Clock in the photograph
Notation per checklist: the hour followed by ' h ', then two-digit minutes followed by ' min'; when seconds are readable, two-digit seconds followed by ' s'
8 h 48 min
